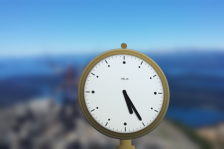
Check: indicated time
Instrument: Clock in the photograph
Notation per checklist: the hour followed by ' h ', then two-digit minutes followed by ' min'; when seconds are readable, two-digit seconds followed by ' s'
5 h 25 min
